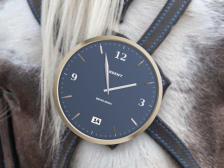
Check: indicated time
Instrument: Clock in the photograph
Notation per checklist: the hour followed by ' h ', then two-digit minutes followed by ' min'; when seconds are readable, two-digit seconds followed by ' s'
1 h 56 min
